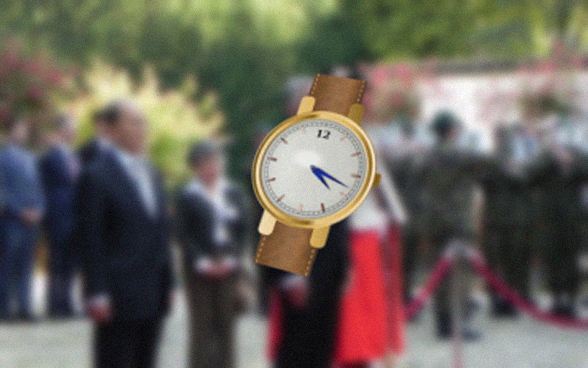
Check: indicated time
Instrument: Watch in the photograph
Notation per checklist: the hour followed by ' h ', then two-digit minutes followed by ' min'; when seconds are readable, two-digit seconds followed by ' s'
4 h 18 min
